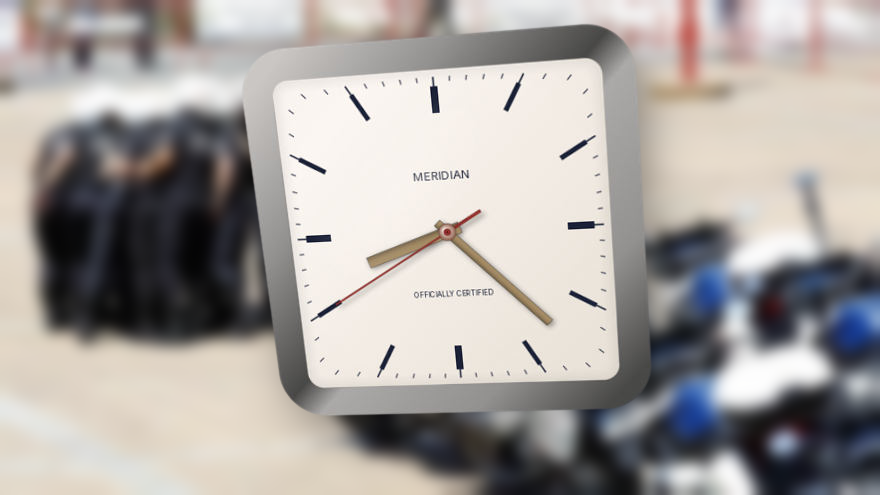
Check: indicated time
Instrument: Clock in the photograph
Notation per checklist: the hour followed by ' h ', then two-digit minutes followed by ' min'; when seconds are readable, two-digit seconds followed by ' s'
8 h 22 min 40 s
